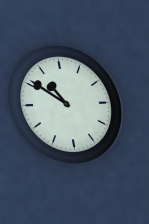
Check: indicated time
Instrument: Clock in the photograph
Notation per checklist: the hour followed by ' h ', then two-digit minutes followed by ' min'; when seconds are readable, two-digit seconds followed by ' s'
10 h 51 min
